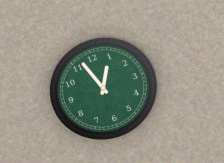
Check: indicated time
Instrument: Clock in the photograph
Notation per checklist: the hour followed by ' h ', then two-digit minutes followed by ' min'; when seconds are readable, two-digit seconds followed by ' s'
12 h 57 min
